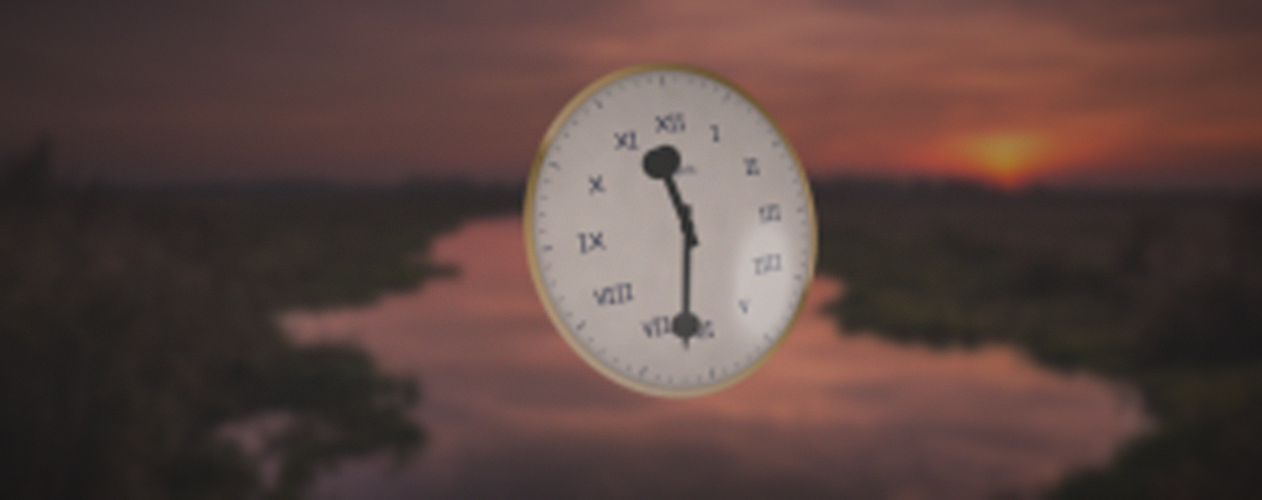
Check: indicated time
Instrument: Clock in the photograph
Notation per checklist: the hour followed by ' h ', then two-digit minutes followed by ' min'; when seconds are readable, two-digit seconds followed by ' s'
11 h 32 min
